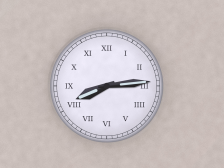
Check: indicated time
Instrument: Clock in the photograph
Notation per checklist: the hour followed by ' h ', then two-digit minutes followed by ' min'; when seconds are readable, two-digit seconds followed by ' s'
8 h 14 min
